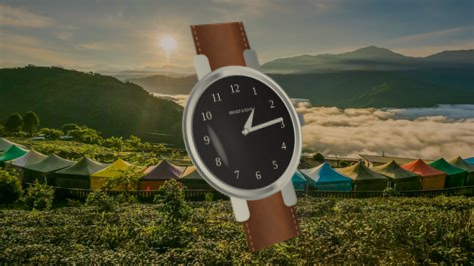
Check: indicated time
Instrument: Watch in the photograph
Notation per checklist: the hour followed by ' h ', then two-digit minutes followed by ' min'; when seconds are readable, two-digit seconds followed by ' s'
1 h 14 min
